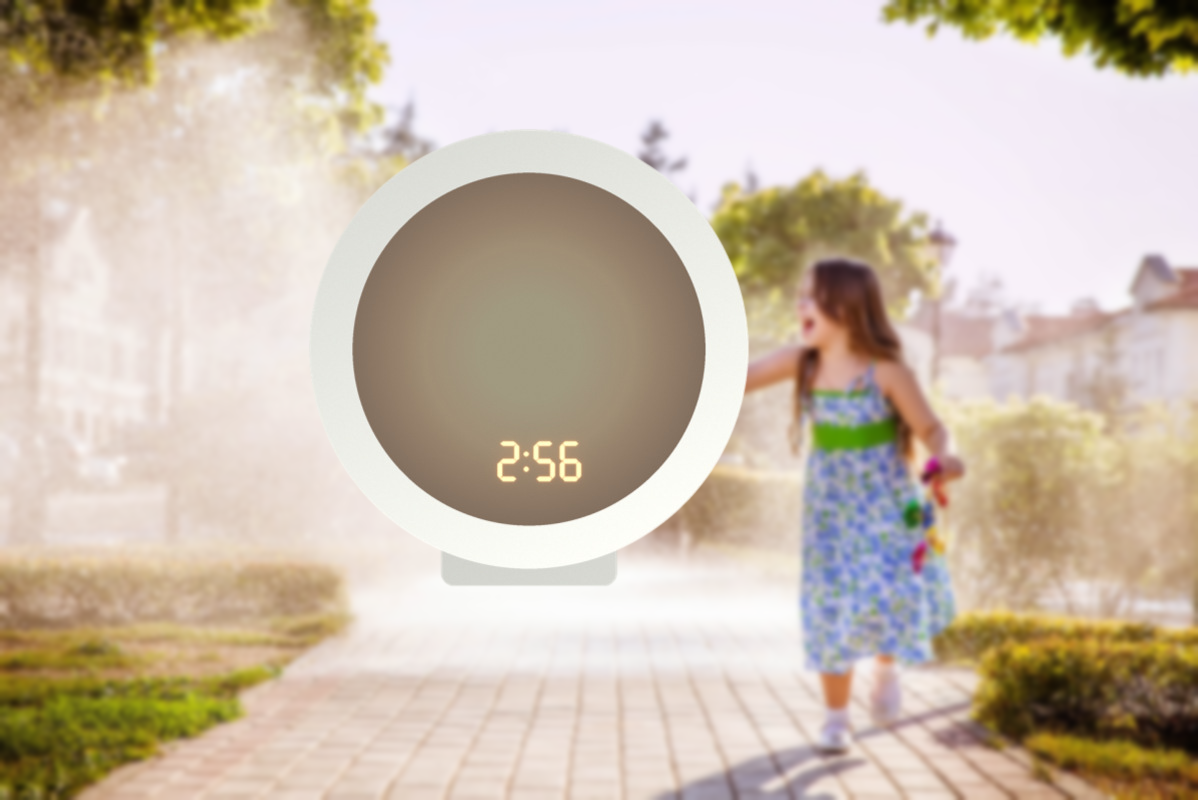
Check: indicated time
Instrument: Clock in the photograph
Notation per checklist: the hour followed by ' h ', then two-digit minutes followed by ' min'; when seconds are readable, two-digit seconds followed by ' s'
2 h 56 min
